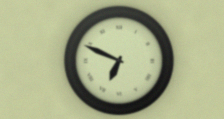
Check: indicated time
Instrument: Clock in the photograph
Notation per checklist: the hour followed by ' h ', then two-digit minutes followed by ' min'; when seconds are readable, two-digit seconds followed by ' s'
6 h 49 min
